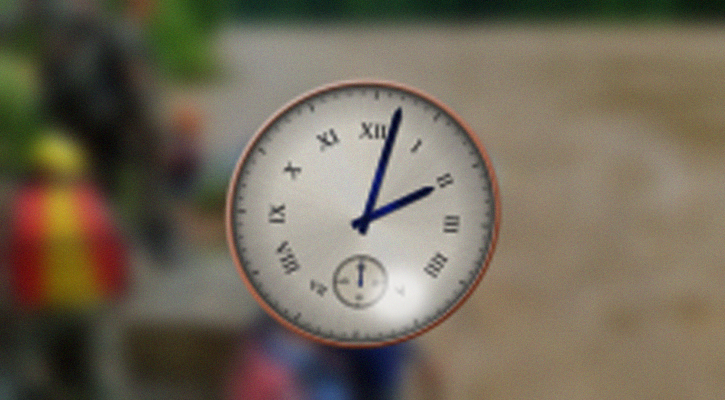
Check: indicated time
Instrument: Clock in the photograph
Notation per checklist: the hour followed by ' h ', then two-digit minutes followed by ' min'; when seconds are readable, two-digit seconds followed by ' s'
2 h 02 min
